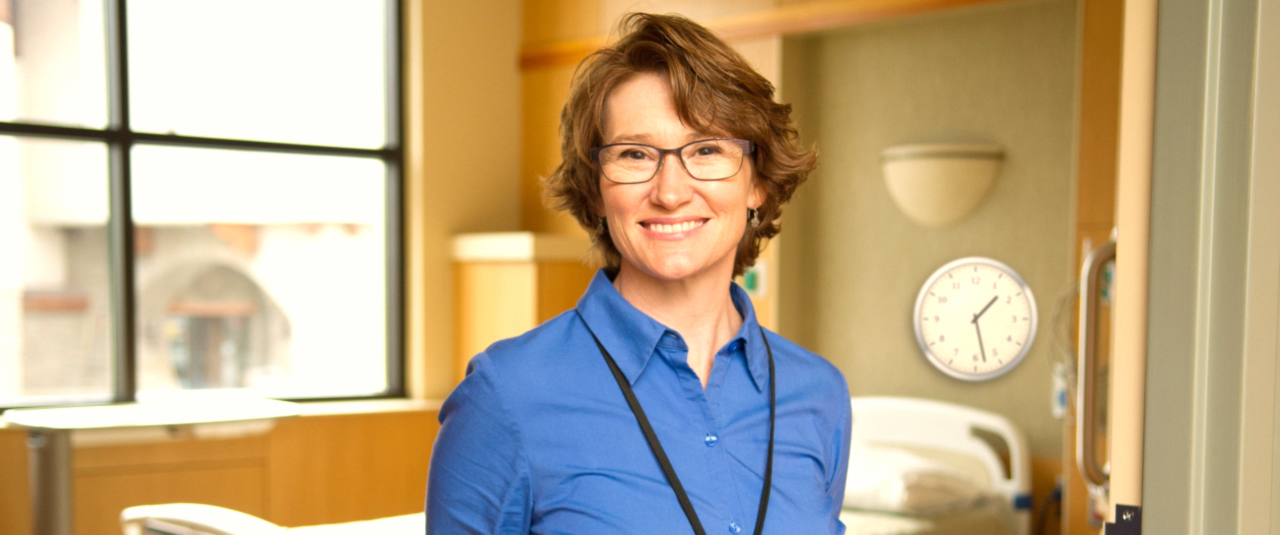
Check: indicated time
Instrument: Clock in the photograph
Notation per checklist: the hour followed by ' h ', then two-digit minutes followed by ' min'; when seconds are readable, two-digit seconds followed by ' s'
1 h 28 min
